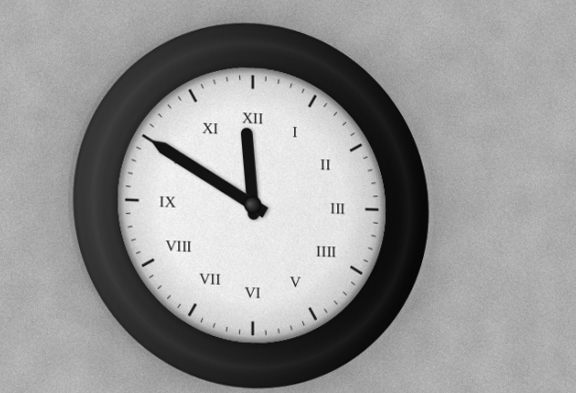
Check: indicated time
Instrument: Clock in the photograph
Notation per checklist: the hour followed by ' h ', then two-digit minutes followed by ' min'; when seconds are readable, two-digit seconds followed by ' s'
11 h 50 min
